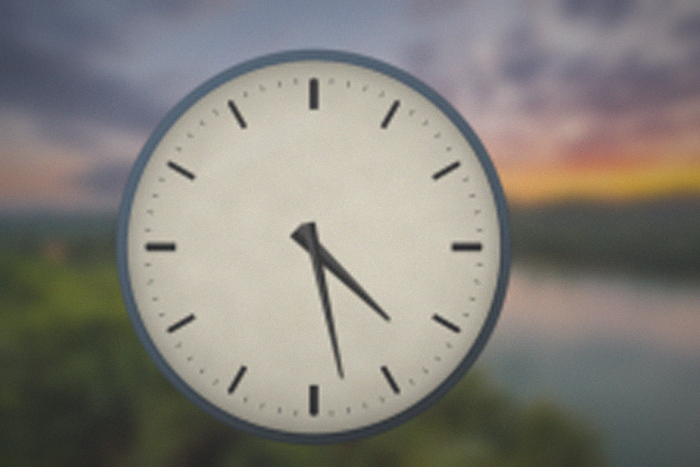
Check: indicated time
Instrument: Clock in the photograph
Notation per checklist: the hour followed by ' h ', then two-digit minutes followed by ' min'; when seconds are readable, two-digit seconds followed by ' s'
4 h 28 min
